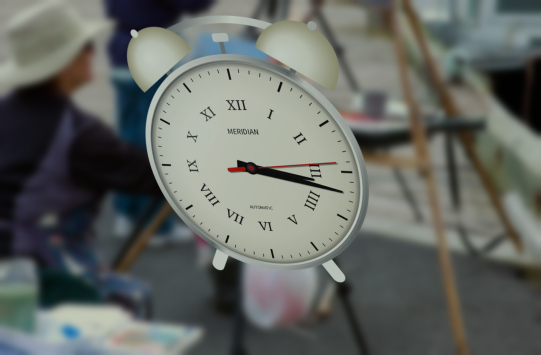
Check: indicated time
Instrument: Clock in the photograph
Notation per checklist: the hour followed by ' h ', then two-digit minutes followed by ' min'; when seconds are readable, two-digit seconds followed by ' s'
3 h 17 min 14 s
